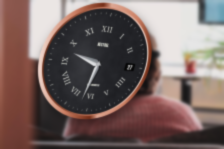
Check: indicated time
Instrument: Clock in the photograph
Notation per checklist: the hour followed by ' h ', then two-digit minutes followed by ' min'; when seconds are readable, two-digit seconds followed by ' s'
9 h 32 min
